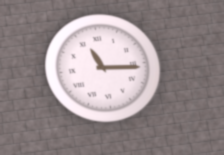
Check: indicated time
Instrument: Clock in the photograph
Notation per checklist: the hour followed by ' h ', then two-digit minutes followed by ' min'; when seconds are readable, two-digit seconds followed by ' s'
11 h 16 min
